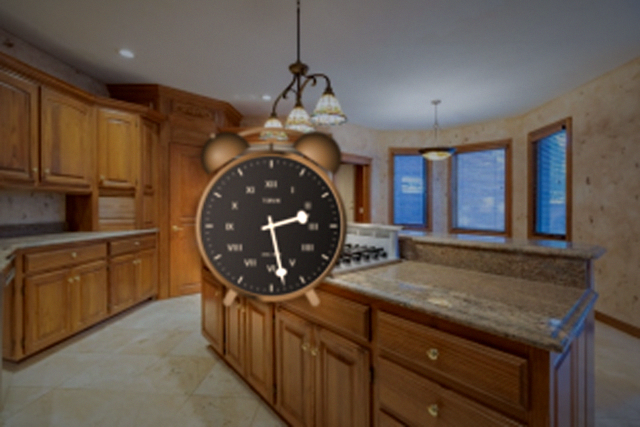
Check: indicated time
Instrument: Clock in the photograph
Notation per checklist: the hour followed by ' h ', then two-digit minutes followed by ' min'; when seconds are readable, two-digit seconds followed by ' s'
2 h 28 min
